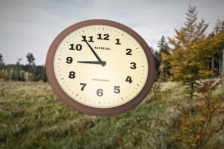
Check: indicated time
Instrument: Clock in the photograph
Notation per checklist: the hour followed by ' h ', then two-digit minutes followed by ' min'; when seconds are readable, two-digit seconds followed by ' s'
8 h 54 min
